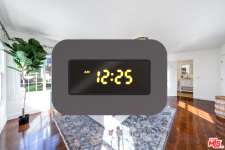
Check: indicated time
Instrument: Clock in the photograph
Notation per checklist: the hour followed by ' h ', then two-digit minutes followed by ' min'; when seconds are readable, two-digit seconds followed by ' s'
12 h 25 min
